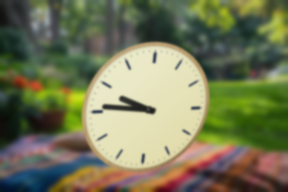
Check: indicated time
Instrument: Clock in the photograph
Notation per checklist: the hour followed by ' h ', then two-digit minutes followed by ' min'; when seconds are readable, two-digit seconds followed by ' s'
9 h 46 min
